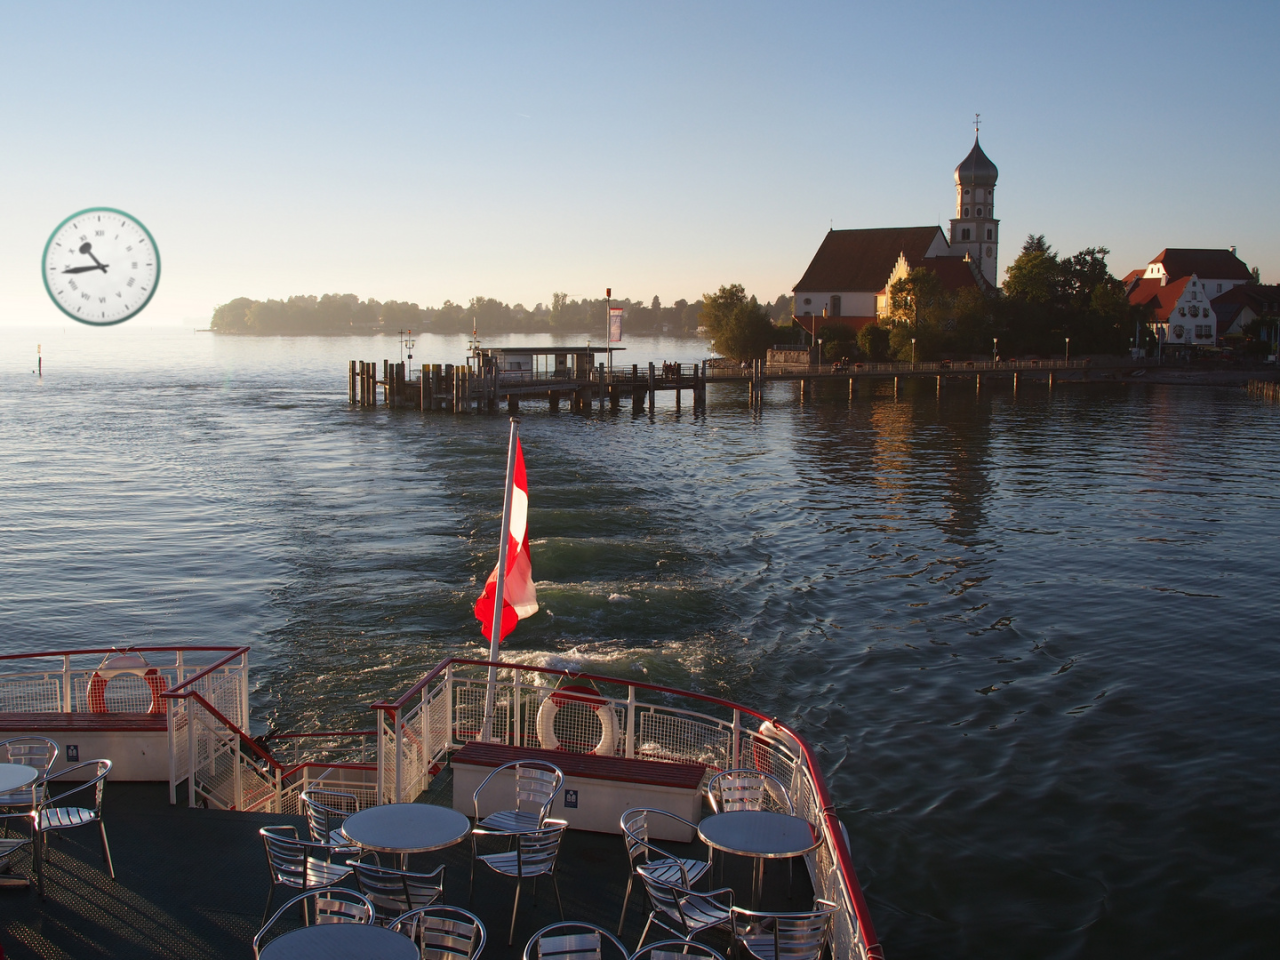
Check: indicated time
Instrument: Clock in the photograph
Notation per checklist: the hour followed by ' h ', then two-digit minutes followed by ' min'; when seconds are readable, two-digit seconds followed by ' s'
10 h 44 min
